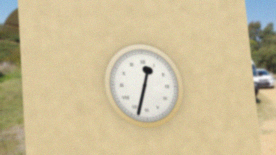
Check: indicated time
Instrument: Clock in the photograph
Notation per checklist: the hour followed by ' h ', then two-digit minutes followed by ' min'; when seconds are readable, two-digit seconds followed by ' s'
12 h 33 min
